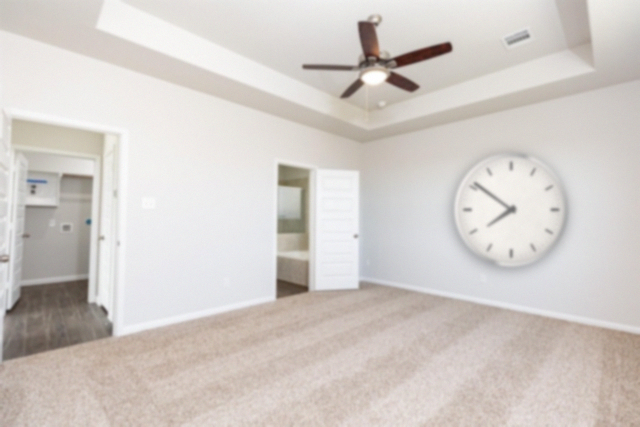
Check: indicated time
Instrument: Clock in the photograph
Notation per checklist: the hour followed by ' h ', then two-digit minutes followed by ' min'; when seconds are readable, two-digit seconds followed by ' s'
7 h 51 min
